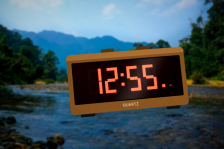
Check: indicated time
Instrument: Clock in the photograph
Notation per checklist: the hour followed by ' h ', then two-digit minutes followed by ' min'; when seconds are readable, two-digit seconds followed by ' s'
12 h 55 min
